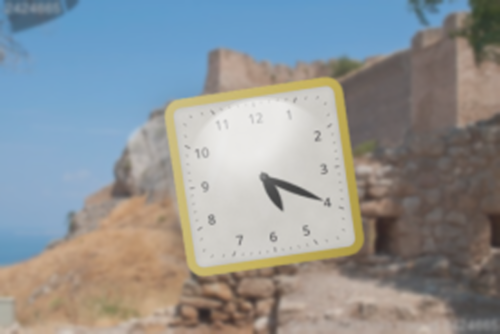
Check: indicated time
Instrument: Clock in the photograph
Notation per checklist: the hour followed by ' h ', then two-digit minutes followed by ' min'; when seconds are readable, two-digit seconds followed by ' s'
5 h 20 min
